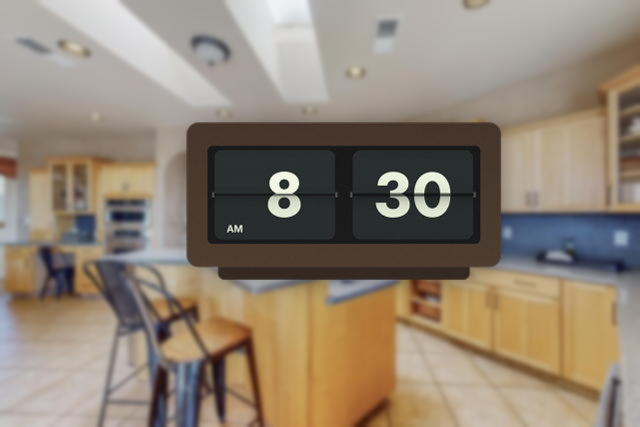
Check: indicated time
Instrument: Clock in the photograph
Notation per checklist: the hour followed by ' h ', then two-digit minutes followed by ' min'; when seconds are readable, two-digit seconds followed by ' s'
8 h 30 min
